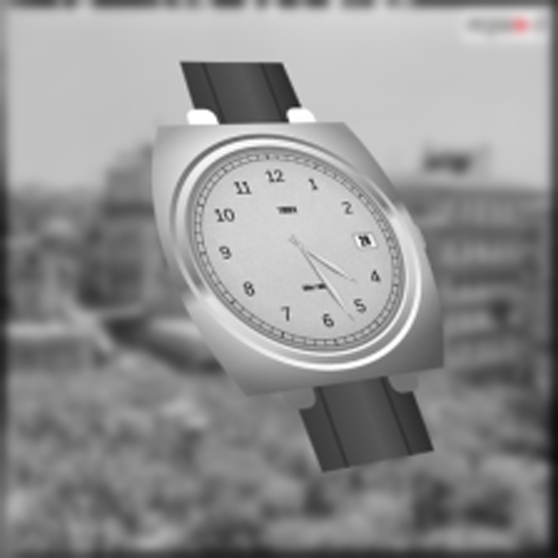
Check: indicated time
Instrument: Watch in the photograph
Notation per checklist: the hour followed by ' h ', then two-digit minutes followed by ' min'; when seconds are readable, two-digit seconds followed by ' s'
4 h 27 min
